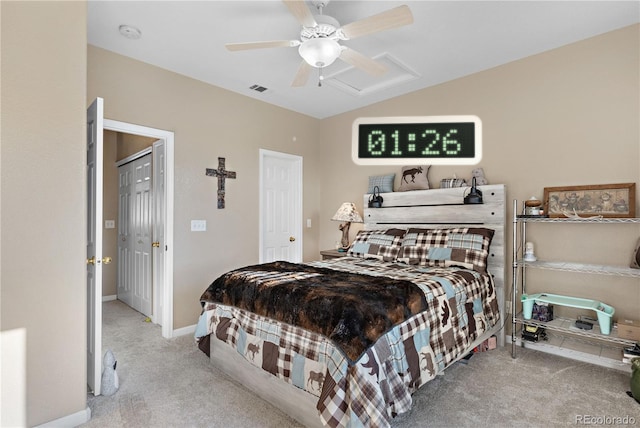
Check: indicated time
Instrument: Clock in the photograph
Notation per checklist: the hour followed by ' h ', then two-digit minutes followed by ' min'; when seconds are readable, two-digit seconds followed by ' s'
1 h 26 min
